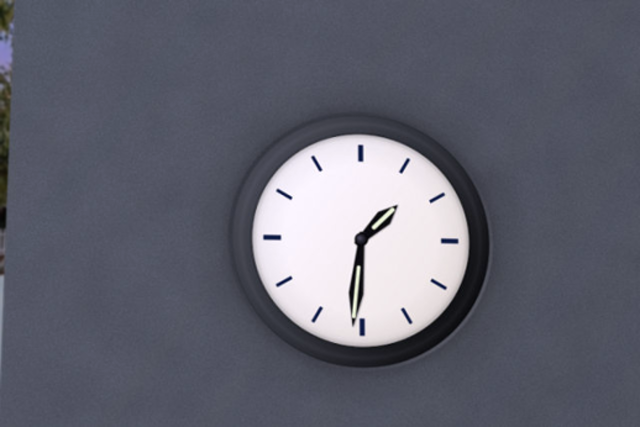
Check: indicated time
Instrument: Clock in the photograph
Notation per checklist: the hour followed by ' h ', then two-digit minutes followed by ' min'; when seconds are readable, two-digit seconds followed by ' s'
1 h 31 min
